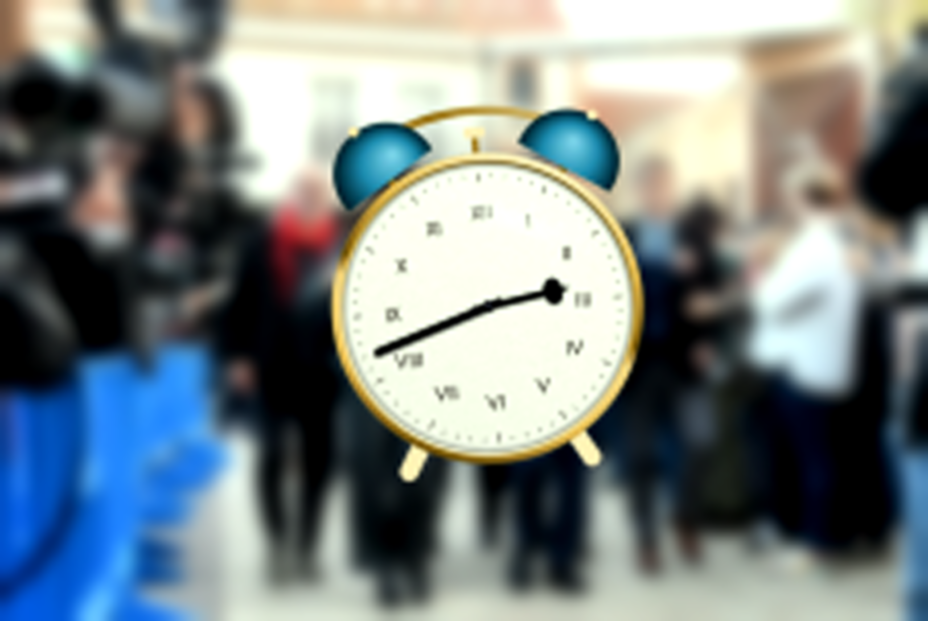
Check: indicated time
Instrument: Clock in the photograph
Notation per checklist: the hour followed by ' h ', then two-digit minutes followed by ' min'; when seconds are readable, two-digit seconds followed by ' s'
2 h 42 min
